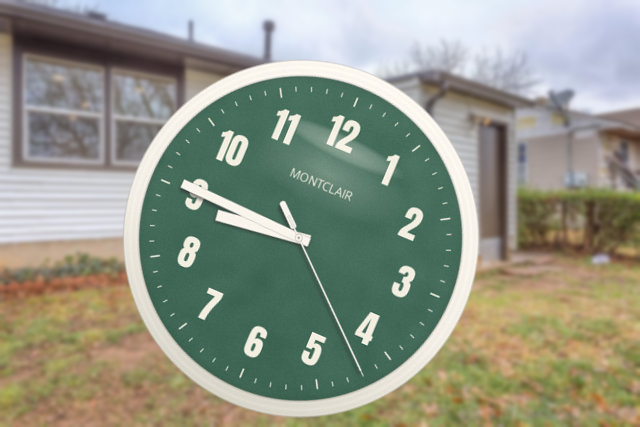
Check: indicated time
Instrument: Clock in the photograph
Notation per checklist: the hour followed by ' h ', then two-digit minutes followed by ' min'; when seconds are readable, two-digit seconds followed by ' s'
8 h 45 min 22 s
